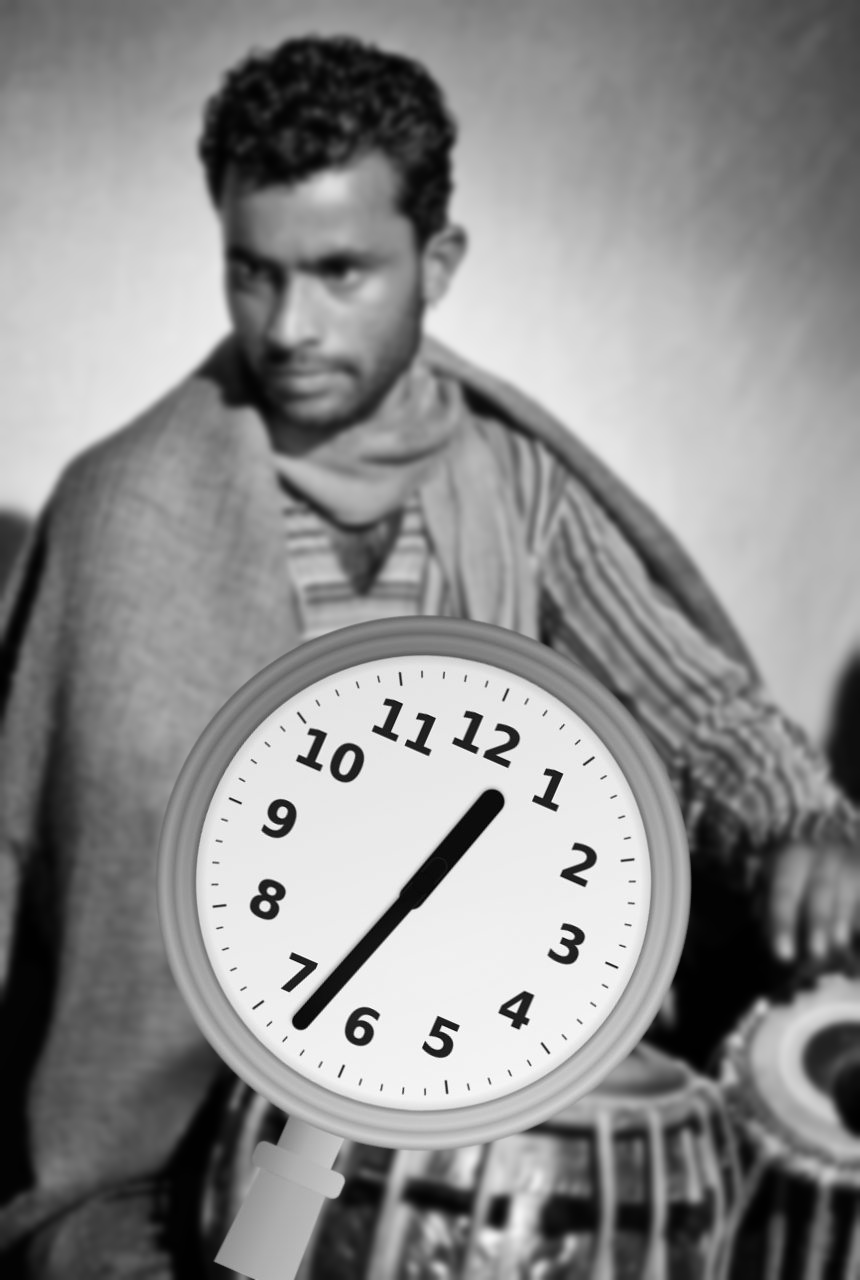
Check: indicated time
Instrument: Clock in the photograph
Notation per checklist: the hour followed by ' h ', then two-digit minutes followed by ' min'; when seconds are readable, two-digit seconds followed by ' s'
12 h 33 min
